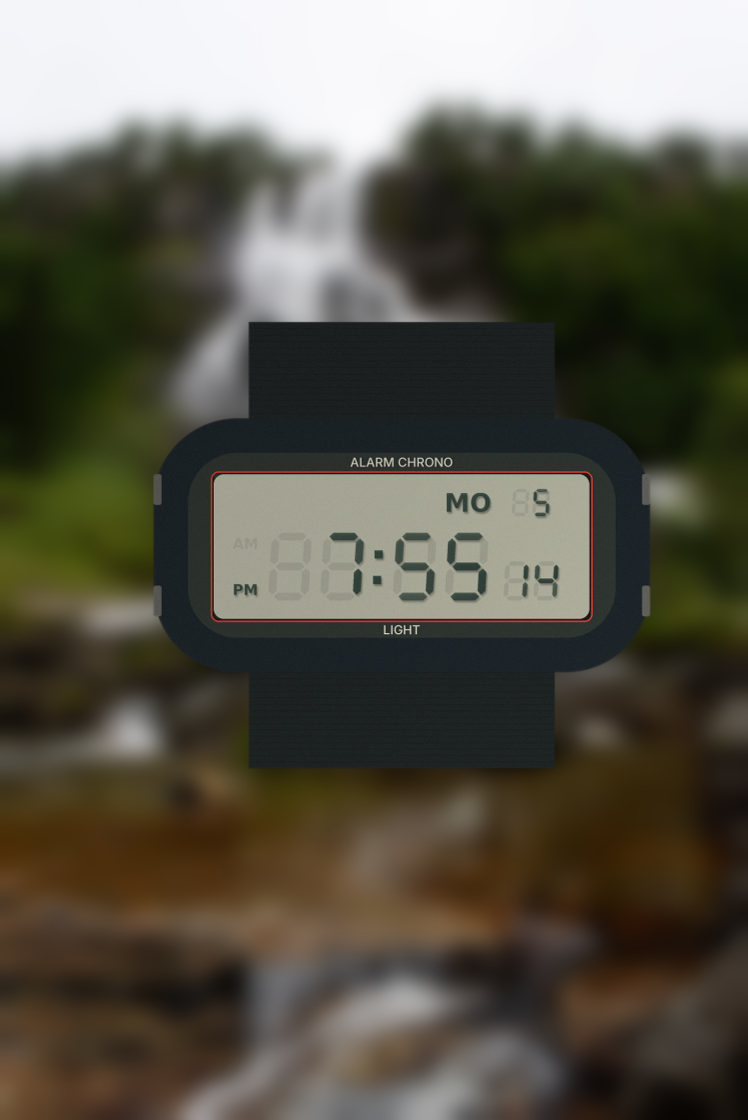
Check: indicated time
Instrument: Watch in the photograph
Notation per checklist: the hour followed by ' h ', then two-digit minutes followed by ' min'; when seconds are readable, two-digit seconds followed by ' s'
7 h 55 min 14 s
